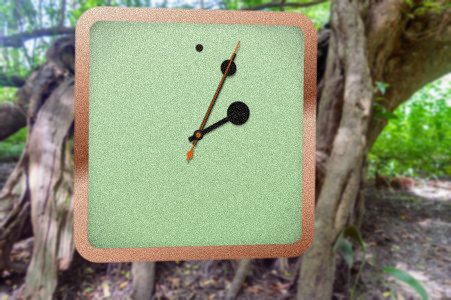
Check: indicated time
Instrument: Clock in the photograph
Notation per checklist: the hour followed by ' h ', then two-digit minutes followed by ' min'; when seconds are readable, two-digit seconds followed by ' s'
2 h 04 min 04 s
